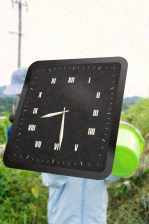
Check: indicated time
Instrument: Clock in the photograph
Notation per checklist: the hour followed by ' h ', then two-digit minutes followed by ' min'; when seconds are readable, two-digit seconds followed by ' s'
8 h 29 min
